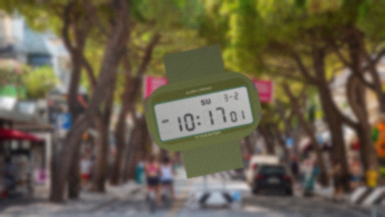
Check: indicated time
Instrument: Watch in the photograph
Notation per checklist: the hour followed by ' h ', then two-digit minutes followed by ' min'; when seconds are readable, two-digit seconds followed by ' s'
10 h 17 min 01 s
